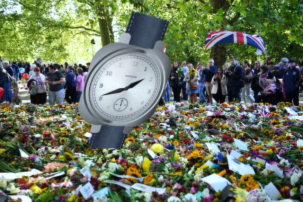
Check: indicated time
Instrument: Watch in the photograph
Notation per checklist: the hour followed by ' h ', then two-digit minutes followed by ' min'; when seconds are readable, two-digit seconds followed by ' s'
1 h 41 min
